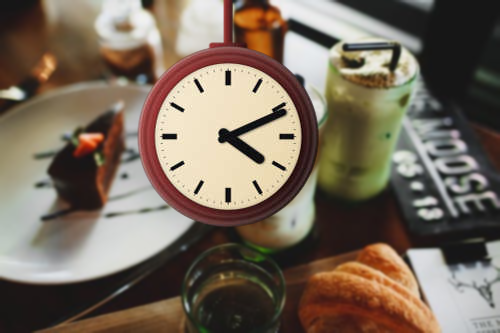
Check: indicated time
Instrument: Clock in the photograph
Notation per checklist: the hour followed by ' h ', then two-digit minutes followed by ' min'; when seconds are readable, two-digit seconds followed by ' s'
4 h 11 min
